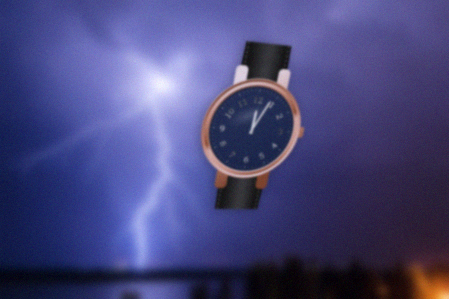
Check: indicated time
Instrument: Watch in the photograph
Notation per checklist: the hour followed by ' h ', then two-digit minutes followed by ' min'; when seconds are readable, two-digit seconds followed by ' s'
12 h 04 min
